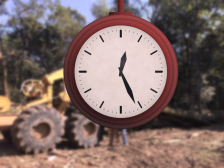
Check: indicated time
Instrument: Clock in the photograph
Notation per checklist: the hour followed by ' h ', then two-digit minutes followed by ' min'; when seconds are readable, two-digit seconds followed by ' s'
12 h 26 min
